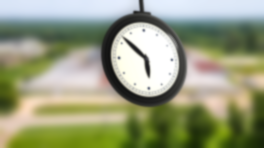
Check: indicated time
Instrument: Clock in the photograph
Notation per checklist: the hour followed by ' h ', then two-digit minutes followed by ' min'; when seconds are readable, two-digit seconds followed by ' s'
5 h 52 min
